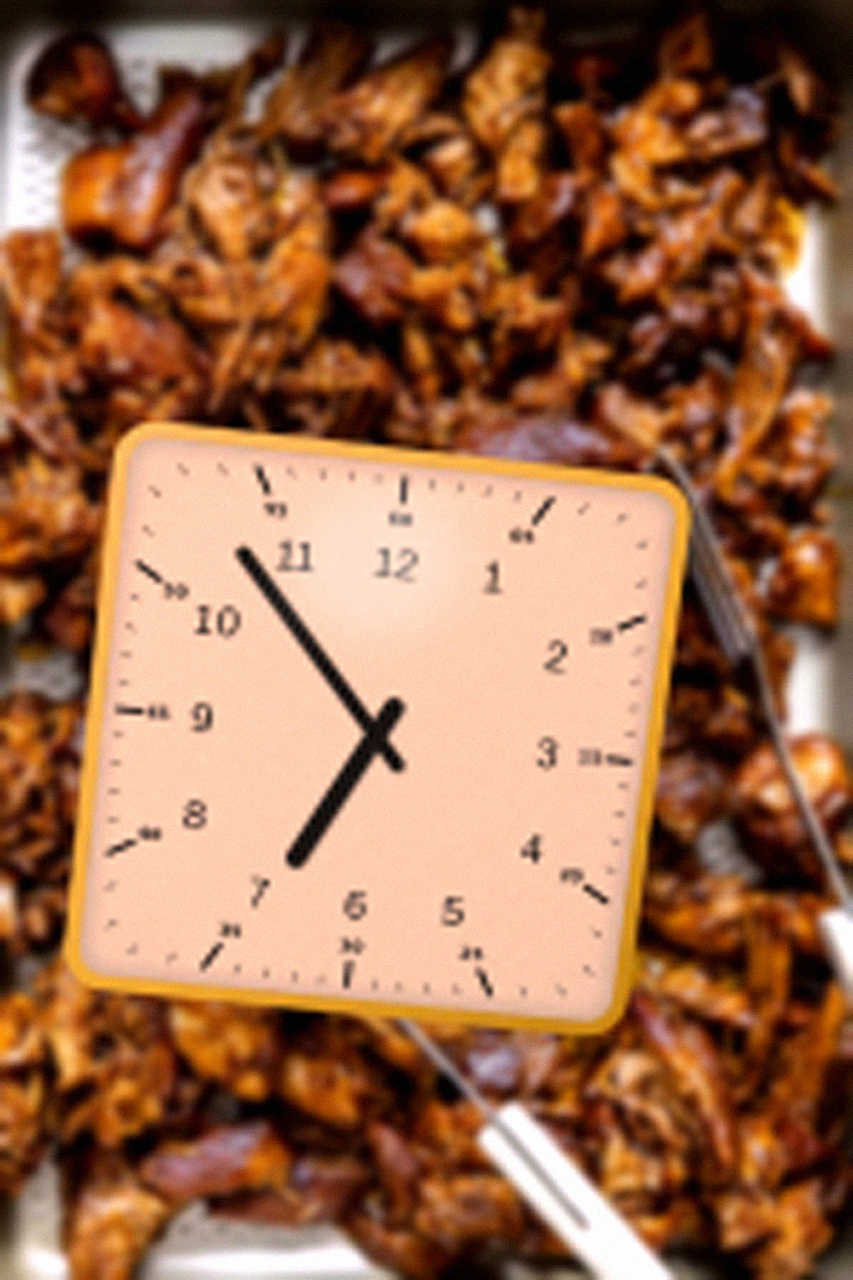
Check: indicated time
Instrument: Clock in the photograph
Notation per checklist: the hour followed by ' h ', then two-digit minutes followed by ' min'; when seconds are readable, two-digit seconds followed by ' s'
6 h 53 min
